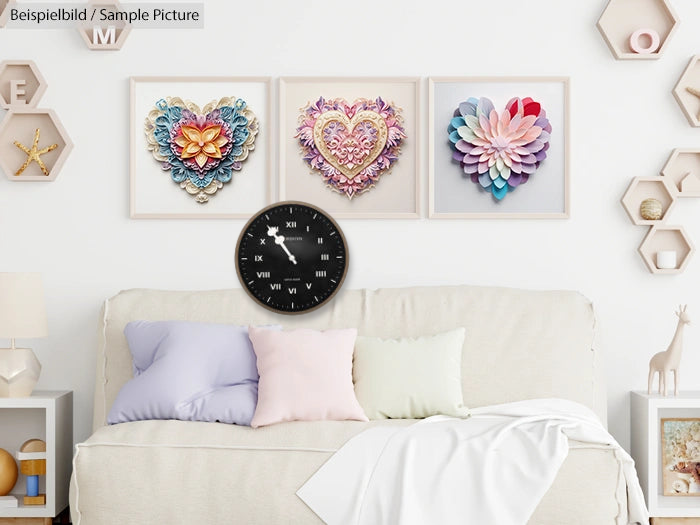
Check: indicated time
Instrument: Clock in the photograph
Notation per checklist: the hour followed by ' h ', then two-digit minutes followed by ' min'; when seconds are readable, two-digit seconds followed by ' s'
10 h 54 min
